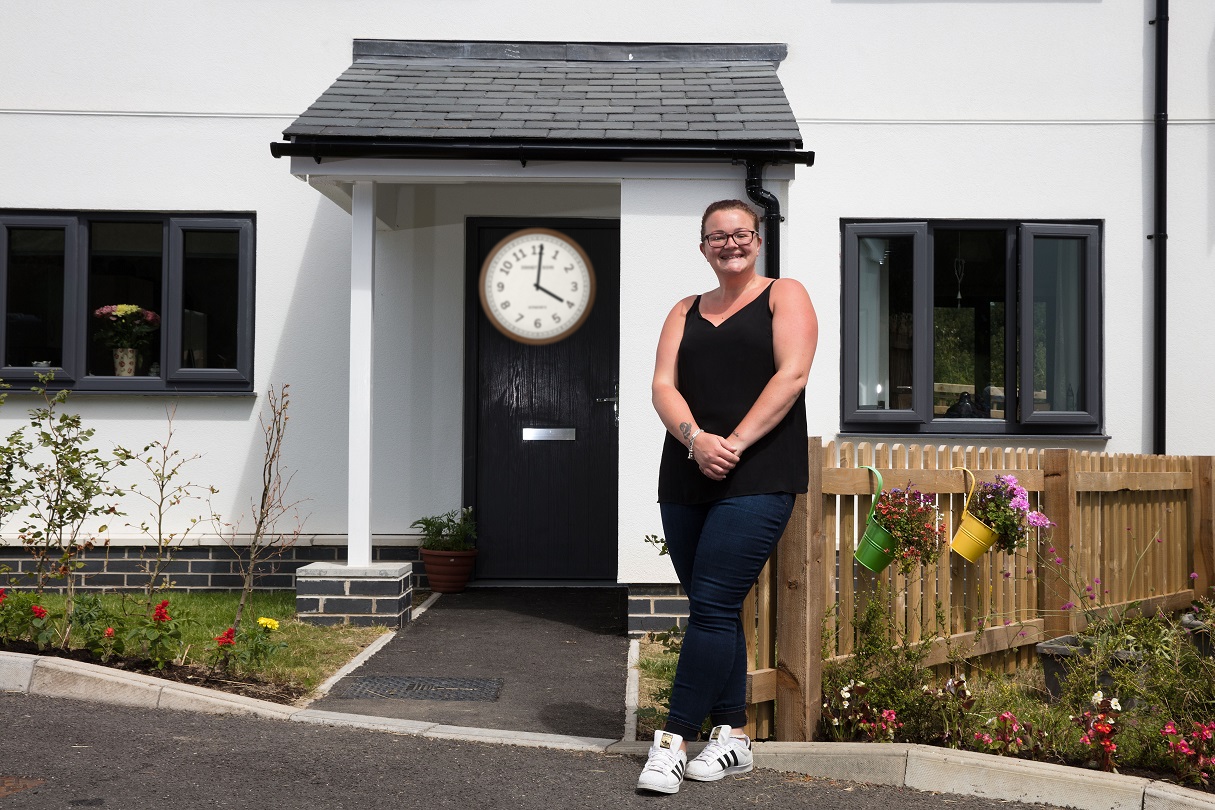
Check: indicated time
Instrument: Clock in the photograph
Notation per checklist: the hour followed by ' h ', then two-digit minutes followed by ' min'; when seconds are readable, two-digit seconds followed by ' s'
4 h 01 min
